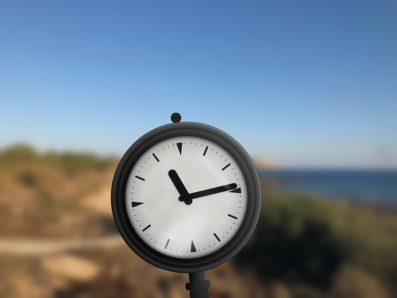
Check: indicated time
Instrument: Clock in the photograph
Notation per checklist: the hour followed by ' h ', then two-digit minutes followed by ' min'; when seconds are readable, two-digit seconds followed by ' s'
11 h 14 min
